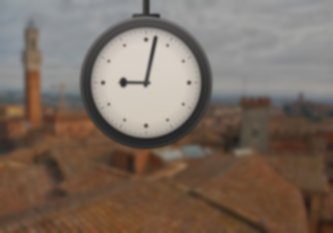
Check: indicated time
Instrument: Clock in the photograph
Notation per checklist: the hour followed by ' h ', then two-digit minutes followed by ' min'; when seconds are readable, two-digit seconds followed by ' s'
9 h 02 min
